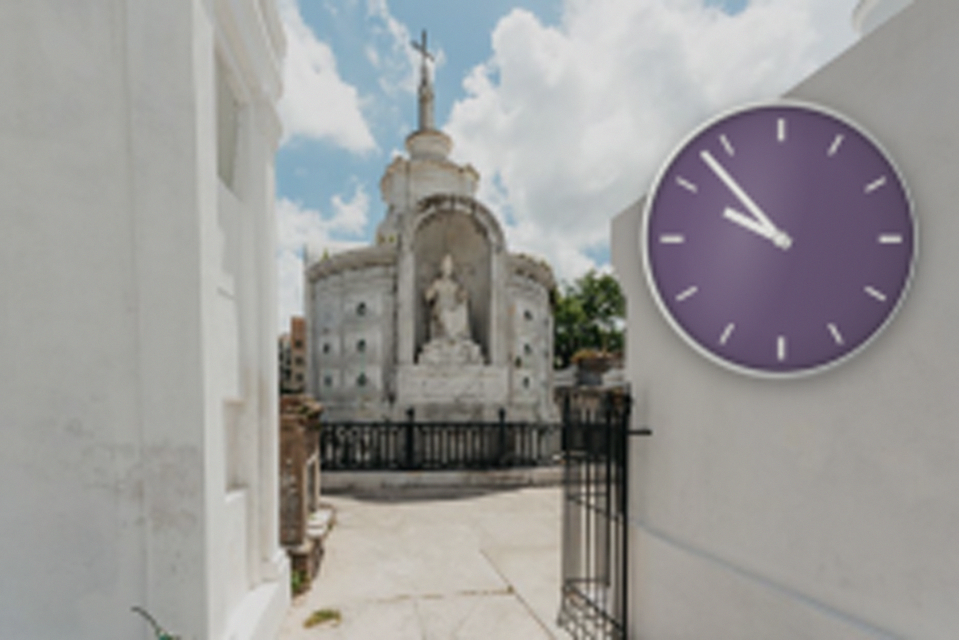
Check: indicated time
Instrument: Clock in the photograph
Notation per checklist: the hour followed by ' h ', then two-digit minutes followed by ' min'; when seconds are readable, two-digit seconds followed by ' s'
9 h 53 min
